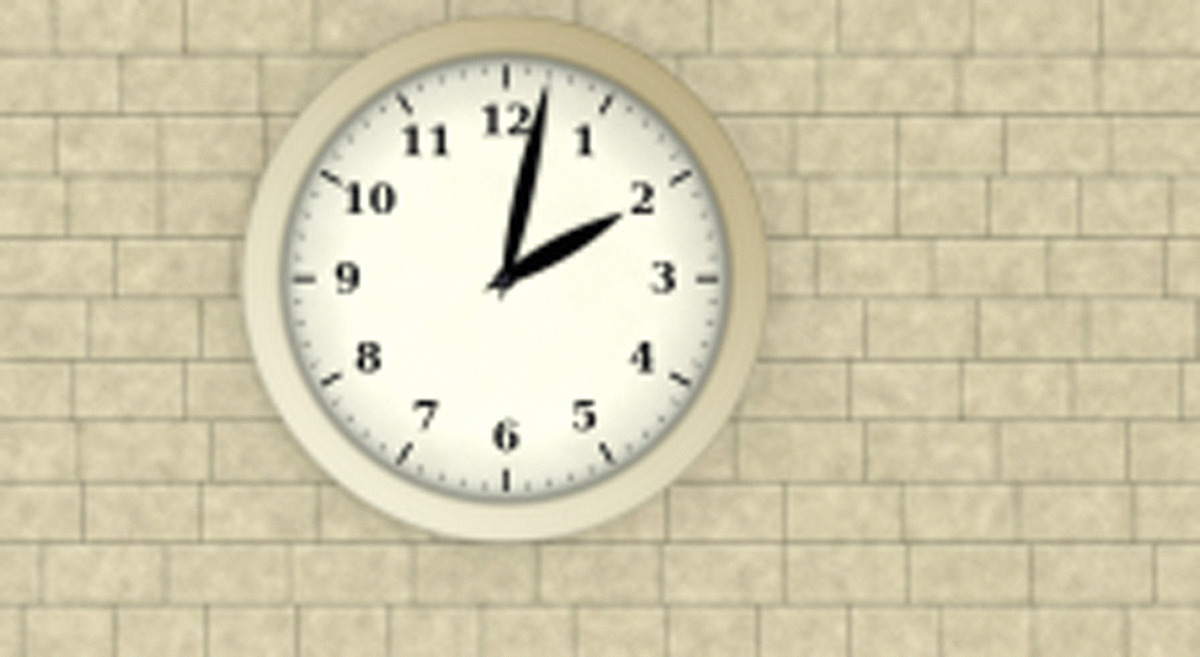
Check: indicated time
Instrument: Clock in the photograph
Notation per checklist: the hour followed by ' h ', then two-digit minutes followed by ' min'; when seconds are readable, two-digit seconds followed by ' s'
2 h 02 min
